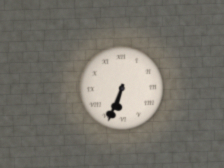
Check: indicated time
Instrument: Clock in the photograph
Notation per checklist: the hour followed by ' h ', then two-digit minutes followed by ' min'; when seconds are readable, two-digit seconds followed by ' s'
6 h 34 min
